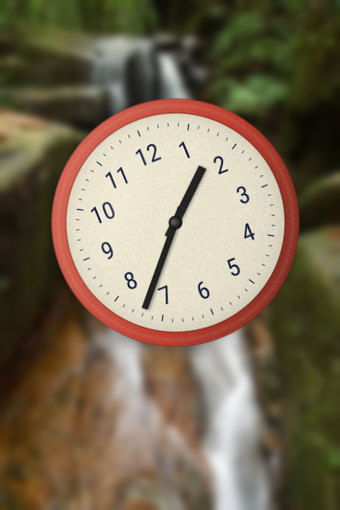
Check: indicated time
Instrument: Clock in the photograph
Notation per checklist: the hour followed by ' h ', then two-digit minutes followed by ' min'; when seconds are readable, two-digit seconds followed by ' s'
1 h 37 min
